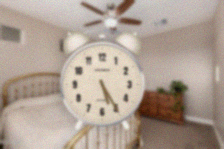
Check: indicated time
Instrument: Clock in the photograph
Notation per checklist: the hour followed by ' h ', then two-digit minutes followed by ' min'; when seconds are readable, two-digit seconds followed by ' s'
5 h 25 min
